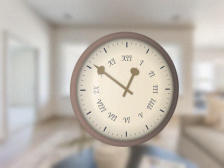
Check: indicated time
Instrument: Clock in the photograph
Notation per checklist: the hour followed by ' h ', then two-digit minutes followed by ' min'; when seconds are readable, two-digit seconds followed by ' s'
12 h 51 min
